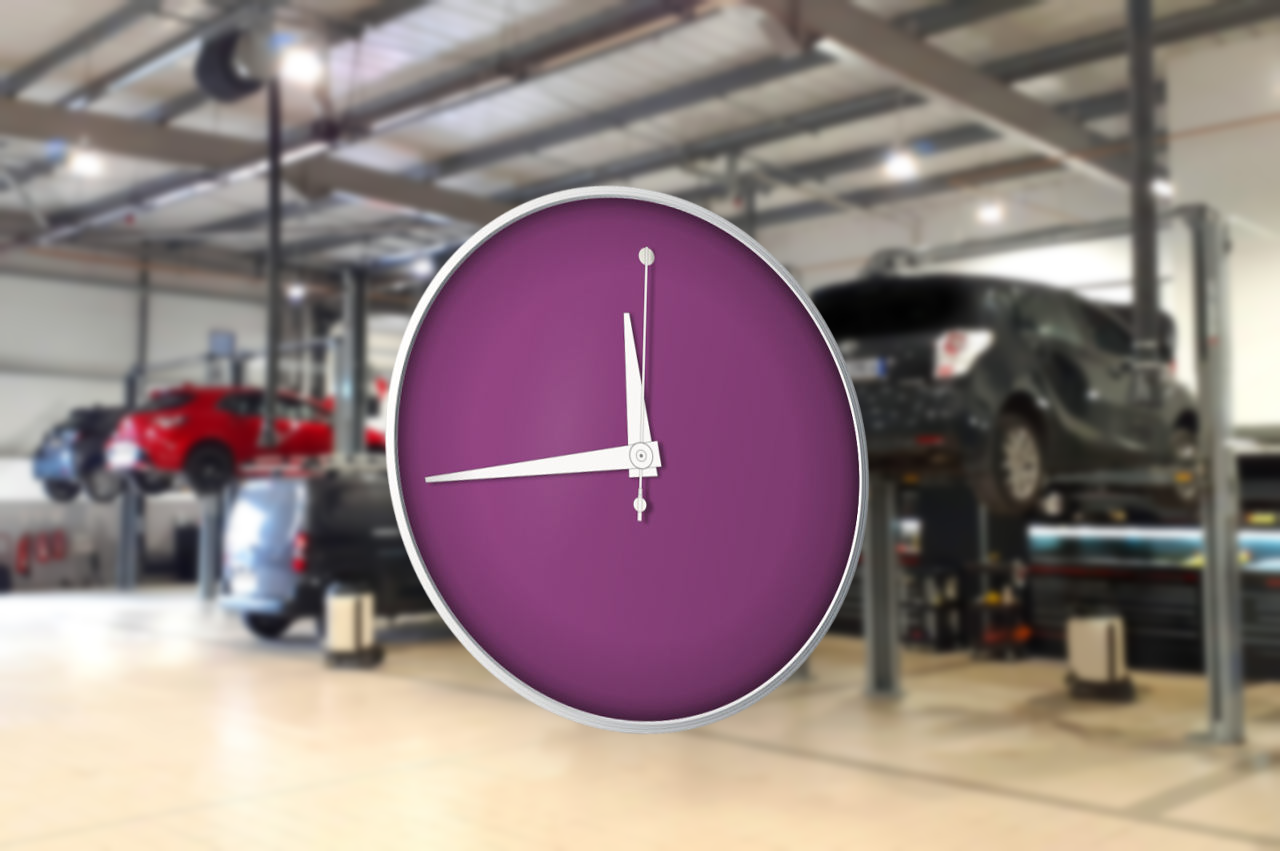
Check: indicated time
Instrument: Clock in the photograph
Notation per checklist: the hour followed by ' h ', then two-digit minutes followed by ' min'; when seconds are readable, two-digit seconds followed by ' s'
11 h 43 min 00 s
